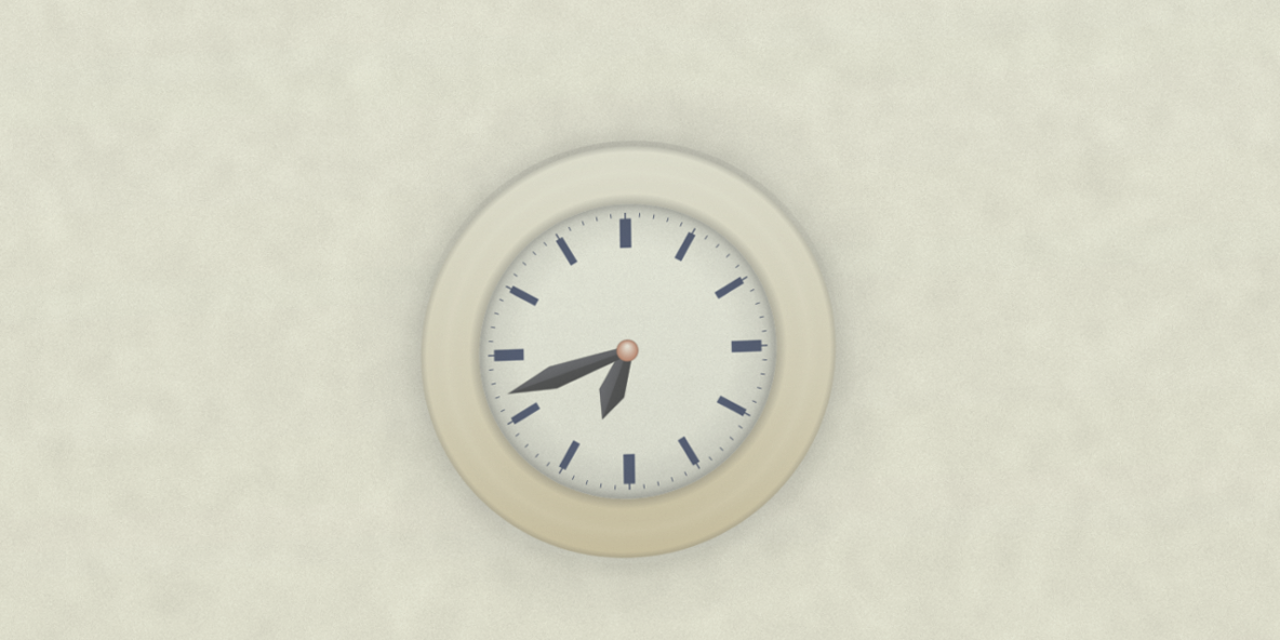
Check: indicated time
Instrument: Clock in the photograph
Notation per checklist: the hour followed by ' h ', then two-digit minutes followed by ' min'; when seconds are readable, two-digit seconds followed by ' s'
6 h 42 min
